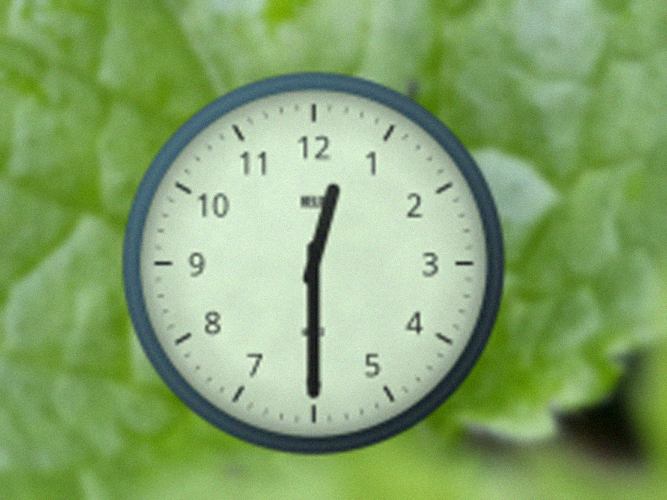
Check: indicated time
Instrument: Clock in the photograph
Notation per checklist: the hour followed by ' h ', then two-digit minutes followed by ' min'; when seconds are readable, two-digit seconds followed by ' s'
12 h 30 min
